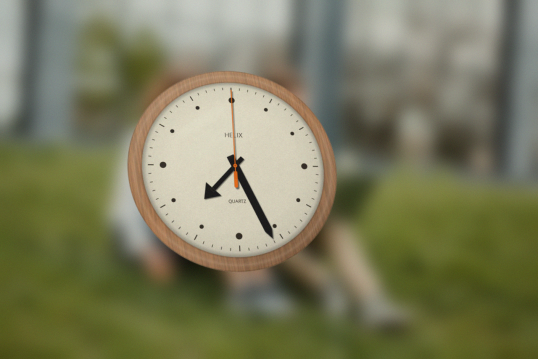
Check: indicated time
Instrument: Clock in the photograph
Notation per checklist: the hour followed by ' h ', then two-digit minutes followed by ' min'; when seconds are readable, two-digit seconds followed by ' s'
7 h 26 min 00 s
